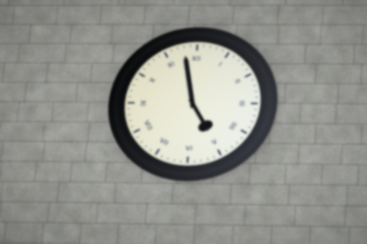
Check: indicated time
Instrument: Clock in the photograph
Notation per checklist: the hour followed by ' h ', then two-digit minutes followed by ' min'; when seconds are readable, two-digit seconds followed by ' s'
4 h 58 min
